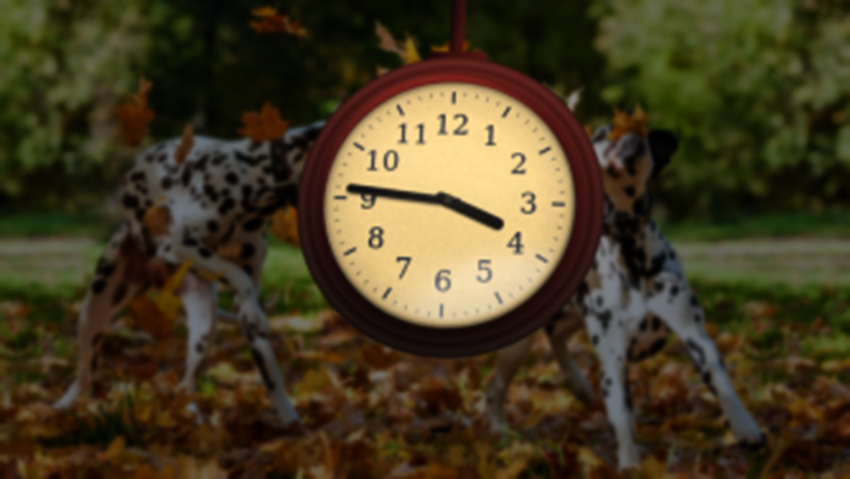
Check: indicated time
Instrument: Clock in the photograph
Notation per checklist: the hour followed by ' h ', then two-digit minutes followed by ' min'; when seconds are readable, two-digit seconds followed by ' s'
3 h 46 min
